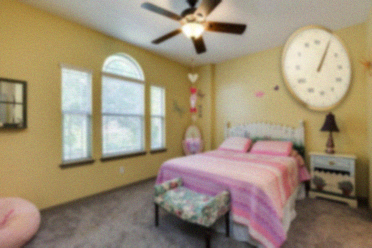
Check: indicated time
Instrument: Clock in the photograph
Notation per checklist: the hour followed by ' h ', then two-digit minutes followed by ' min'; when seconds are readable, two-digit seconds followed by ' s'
1 h 05 min
